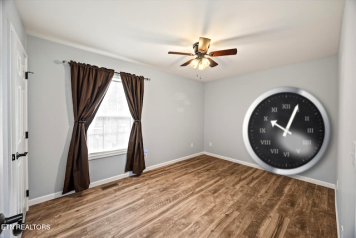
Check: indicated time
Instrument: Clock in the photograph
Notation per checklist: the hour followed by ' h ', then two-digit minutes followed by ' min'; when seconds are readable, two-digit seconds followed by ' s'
10 h 04 min
